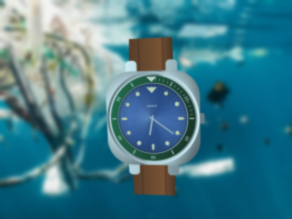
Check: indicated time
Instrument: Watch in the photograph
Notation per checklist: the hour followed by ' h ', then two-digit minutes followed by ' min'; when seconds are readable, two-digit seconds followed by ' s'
6 h 21 min
